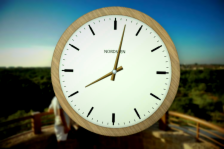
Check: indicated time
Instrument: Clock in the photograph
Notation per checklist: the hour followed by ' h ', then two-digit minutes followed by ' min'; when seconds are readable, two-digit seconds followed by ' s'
8 h 02 min
